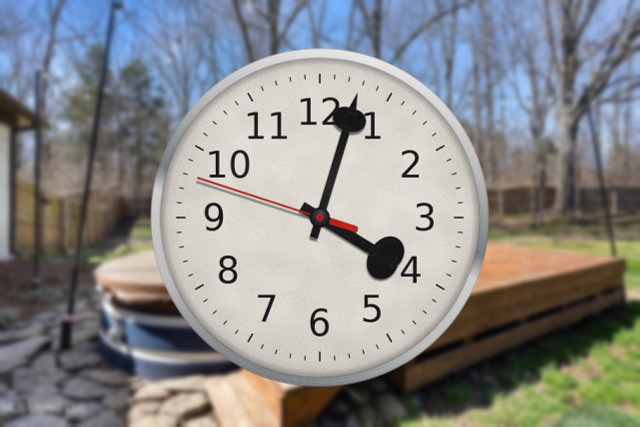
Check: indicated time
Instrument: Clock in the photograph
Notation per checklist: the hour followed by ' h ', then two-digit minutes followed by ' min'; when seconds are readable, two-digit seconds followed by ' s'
4 h 02 min 48 s
